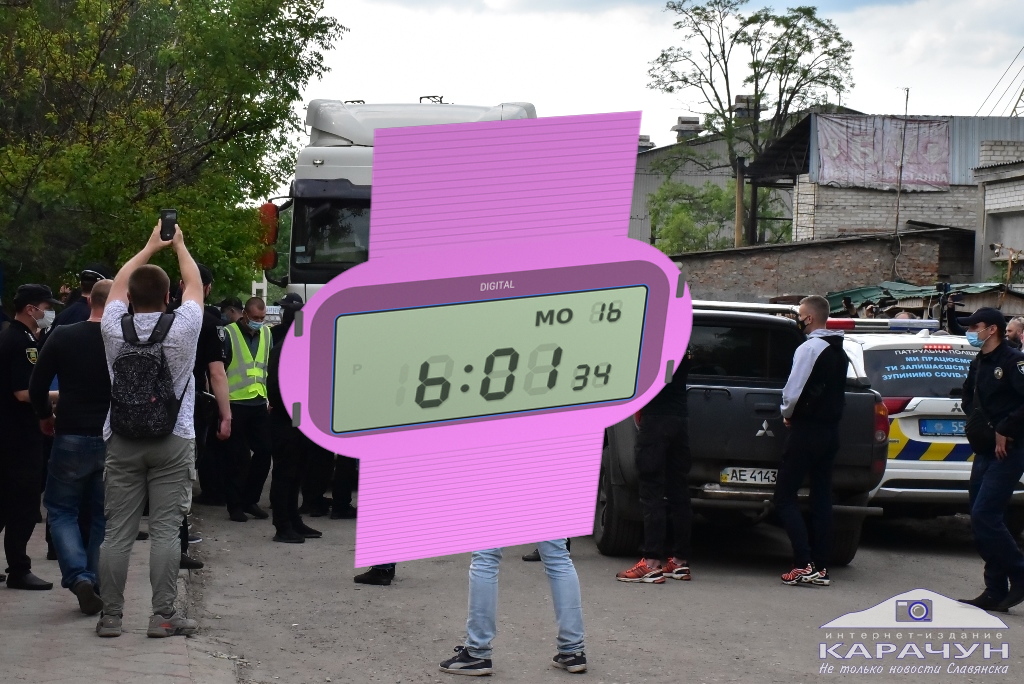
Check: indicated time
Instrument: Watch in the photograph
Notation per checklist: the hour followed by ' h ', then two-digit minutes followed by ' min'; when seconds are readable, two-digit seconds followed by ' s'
6 h 01 min 34 s
